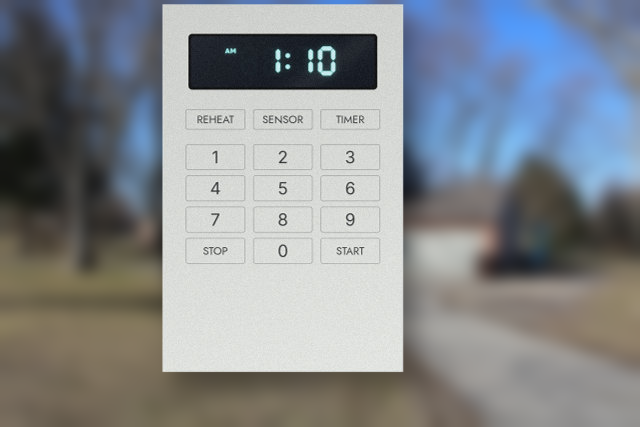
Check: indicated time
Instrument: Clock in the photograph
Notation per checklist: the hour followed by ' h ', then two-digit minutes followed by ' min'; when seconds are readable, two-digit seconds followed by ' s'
1 h 10 min
